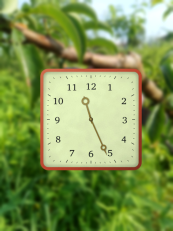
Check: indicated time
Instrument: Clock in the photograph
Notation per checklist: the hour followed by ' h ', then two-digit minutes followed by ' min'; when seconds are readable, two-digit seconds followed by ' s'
11 h 26 min
